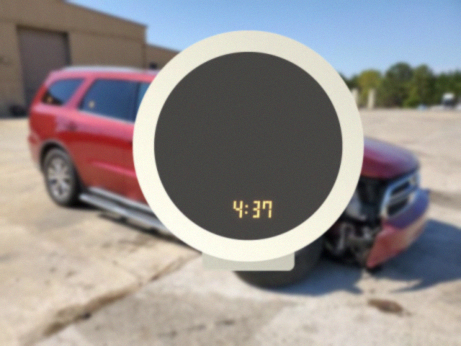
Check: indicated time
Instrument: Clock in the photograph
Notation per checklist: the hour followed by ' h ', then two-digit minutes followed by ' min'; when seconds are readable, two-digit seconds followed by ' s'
4 h 37 min
